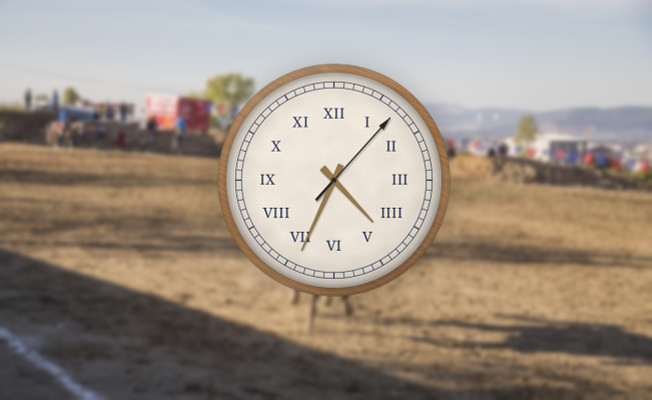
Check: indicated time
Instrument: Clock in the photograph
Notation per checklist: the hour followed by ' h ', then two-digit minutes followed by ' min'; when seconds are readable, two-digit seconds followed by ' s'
4 h 34 min 07 s
